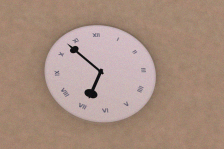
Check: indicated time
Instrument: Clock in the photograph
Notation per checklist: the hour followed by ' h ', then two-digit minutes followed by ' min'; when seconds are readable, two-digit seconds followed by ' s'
6 h 53 min
